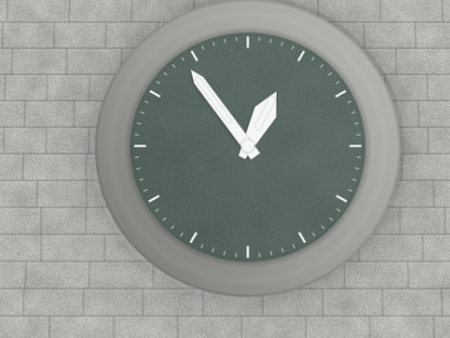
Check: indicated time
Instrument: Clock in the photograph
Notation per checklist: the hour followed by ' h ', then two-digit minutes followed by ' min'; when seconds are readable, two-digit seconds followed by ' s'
12 h 54 min
